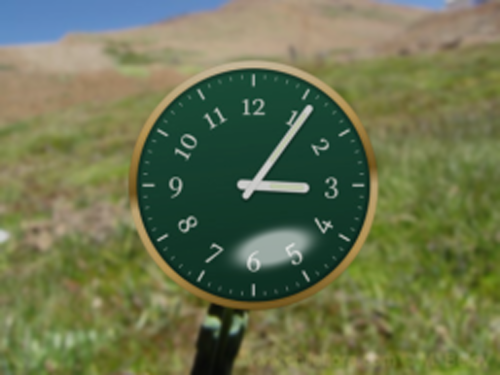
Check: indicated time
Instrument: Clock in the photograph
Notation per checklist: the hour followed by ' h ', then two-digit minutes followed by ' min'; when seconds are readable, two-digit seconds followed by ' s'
3 h 06 min
